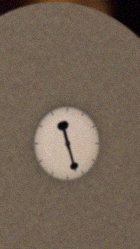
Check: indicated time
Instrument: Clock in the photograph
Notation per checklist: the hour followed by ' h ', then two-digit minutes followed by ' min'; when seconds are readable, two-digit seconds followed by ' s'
11 h 27 min
